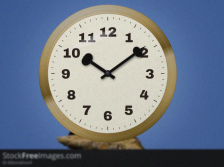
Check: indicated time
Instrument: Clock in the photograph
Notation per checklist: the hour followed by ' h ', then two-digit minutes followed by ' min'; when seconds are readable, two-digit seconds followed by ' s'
10 h 09 min
